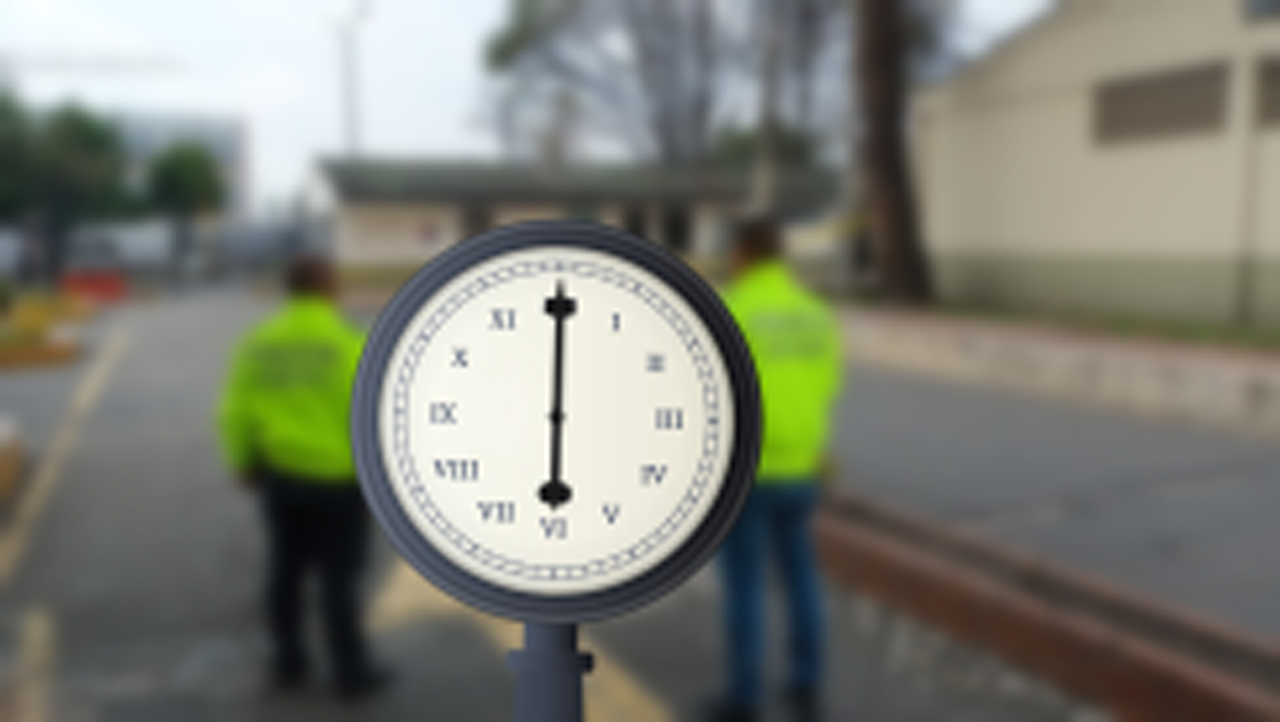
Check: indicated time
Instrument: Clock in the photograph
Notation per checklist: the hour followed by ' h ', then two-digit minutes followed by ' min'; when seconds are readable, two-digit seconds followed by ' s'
6 h 00 min
